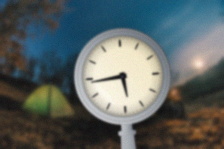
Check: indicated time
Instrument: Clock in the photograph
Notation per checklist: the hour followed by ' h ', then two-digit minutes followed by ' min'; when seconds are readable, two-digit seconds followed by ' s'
5 h 44 min
